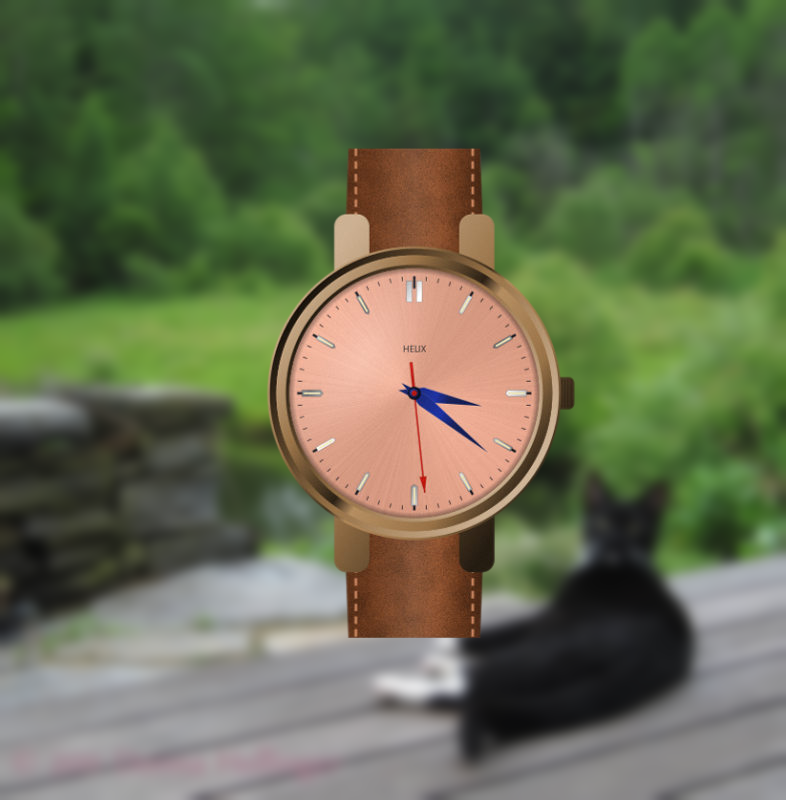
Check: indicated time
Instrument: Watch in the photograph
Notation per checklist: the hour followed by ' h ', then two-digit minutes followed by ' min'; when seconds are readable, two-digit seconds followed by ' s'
3 h 21 min 29 s
